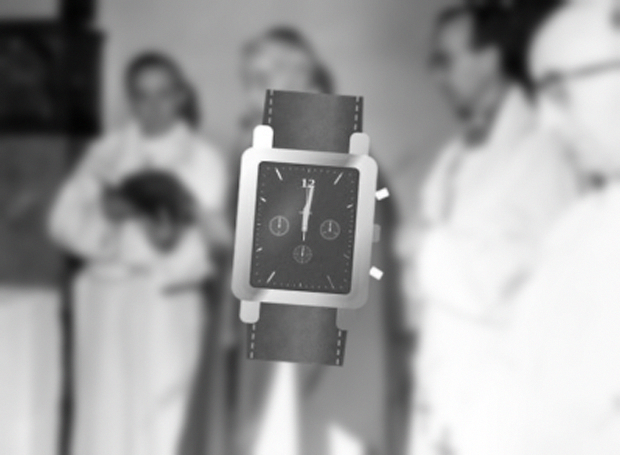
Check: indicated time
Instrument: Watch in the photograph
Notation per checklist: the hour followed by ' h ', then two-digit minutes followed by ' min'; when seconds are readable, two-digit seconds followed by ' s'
12 h 01 min
